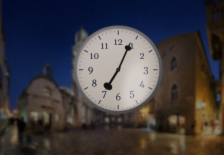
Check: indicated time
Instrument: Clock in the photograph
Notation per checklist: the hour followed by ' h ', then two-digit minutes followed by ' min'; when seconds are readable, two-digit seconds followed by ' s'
7 h 04 min
